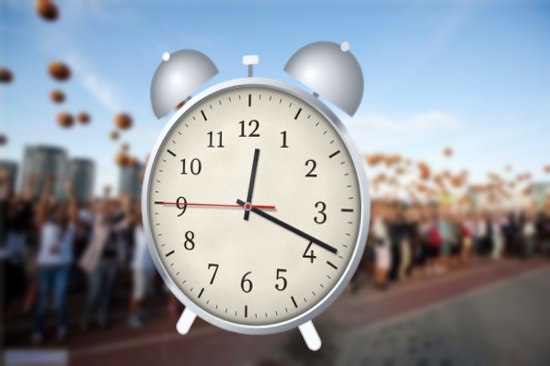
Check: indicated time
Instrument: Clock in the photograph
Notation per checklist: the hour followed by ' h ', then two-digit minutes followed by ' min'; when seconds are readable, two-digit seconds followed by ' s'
12 h 18 min 45 s
